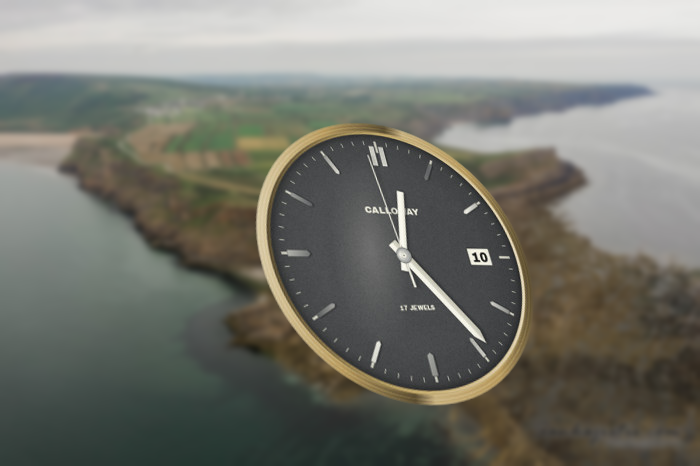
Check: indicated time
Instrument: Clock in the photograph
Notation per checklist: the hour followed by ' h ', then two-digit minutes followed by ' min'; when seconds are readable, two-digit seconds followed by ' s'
12 h 23 min 59 s
